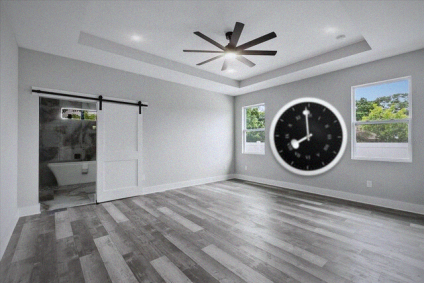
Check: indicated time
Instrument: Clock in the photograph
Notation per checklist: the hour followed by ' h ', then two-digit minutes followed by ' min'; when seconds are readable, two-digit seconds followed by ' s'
7 h 59 min
